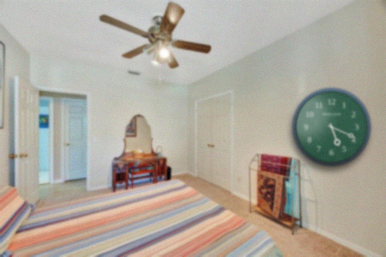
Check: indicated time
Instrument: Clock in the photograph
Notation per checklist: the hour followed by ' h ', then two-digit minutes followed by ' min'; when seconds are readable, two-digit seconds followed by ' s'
5 h 19 min
